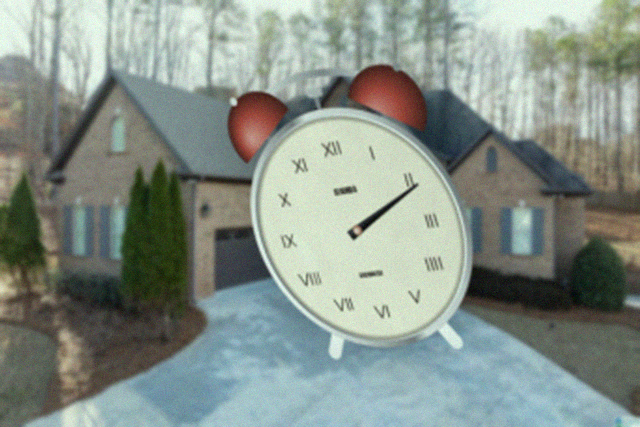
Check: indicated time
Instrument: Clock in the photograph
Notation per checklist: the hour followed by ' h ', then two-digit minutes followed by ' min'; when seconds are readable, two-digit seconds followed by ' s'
2 h 11 min
